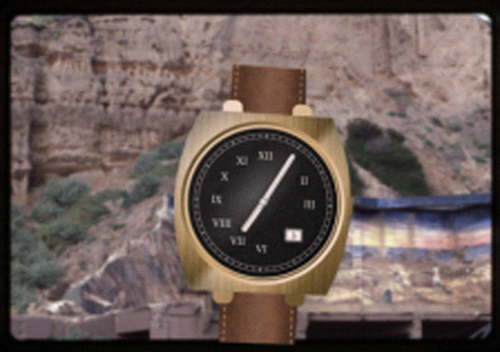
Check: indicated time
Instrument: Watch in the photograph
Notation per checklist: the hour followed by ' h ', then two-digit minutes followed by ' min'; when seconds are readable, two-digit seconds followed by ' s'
7 h 05 min
